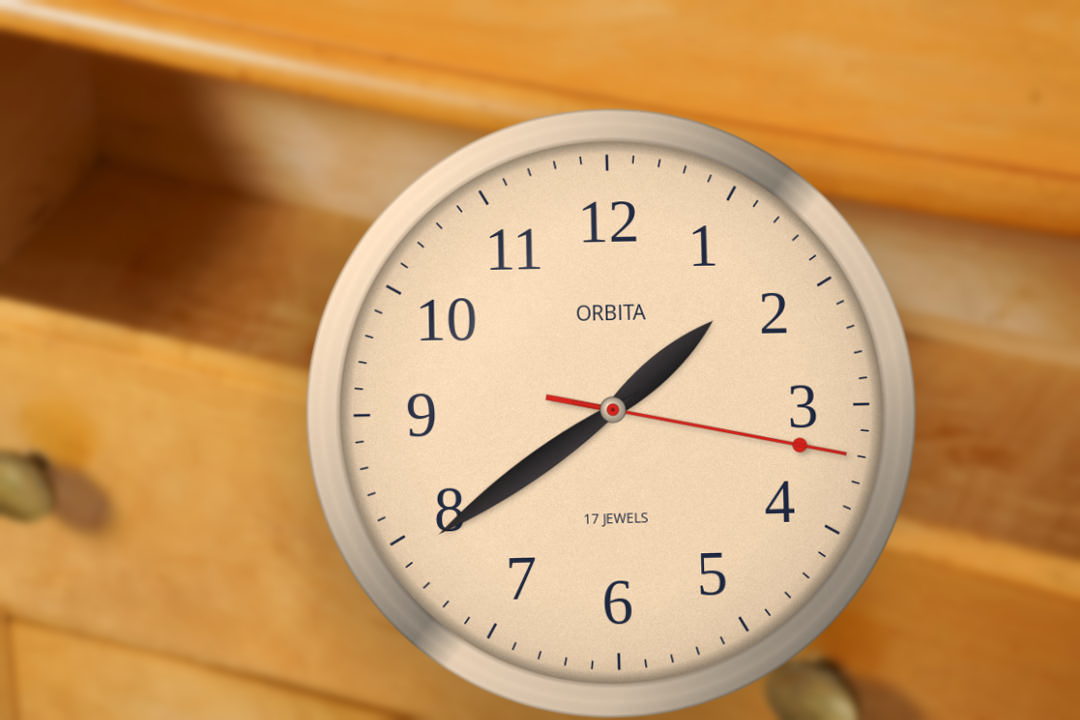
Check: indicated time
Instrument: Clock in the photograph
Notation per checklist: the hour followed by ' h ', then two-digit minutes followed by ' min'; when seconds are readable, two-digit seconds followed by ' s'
1 h 39 min 17 s
